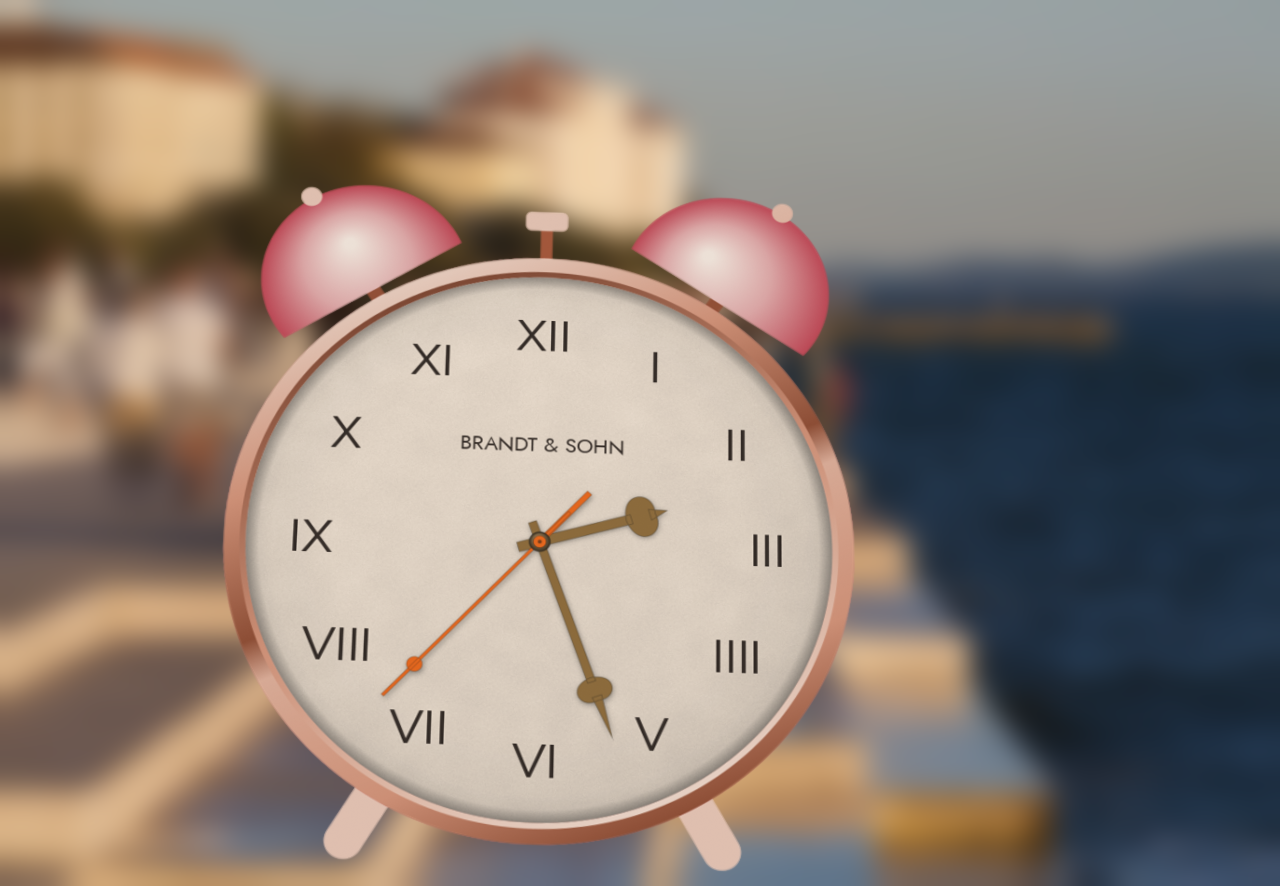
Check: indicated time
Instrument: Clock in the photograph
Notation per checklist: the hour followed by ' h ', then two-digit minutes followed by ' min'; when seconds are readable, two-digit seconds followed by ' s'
2 h 26 min 37 s
